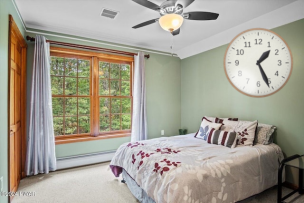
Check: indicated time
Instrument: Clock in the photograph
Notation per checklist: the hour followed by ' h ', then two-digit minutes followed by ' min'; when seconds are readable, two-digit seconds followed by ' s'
1 h 26 min
